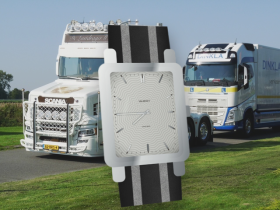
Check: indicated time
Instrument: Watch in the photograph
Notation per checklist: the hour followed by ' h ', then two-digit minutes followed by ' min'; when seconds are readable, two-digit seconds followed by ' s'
7 h 45 min
